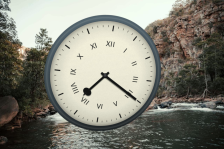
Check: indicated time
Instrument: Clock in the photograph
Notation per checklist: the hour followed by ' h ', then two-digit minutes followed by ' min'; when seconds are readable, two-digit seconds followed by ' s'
7 h 20 min
